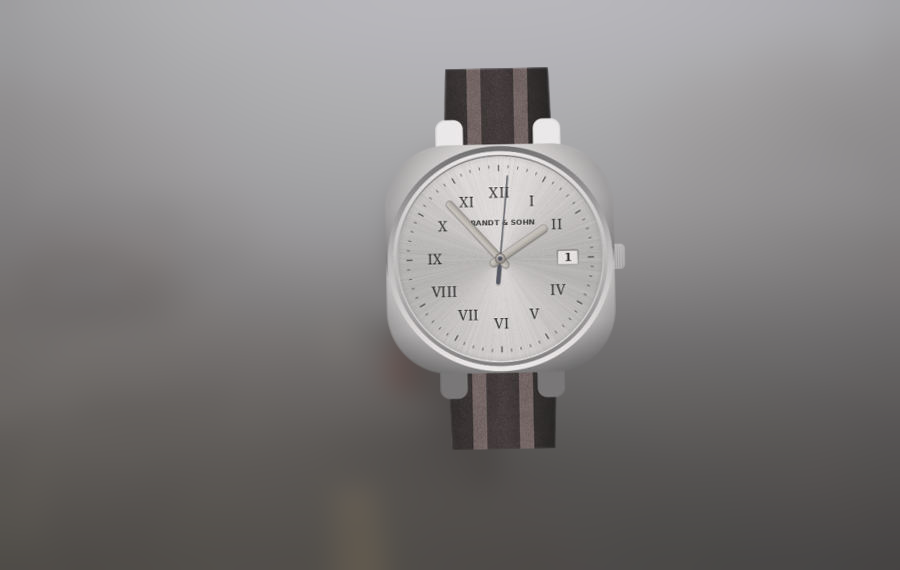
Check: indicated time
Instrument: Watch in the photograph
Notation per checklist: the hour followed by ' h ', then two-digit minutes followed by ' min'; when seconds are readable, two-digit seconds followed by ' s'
1 h 53 min 01 s
